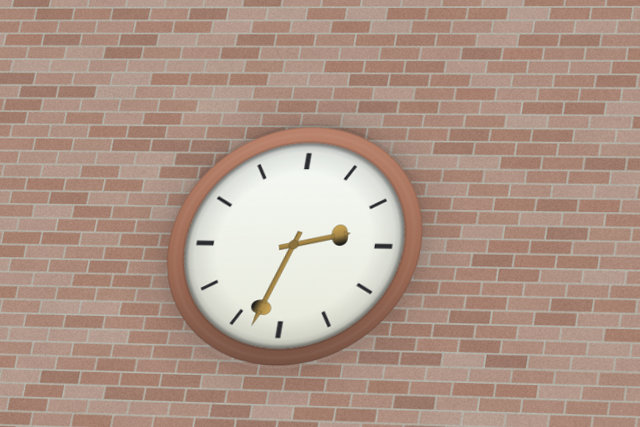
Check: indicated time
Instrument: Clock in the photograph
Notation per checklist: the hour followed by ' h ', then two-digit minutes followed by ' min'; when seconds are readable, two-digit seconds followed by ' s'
2 h 33 min
